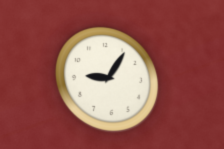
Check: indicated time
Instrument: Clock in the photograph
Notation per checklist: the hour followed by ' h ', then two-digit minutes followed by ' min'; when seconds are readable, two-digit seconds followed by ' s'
9 h 06 min
